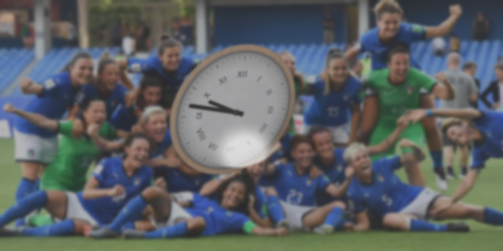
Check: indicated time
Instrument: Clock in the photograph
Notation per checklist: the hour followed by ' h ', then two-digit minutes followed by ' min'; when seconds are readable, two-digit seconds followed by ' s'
9 h 47 min
